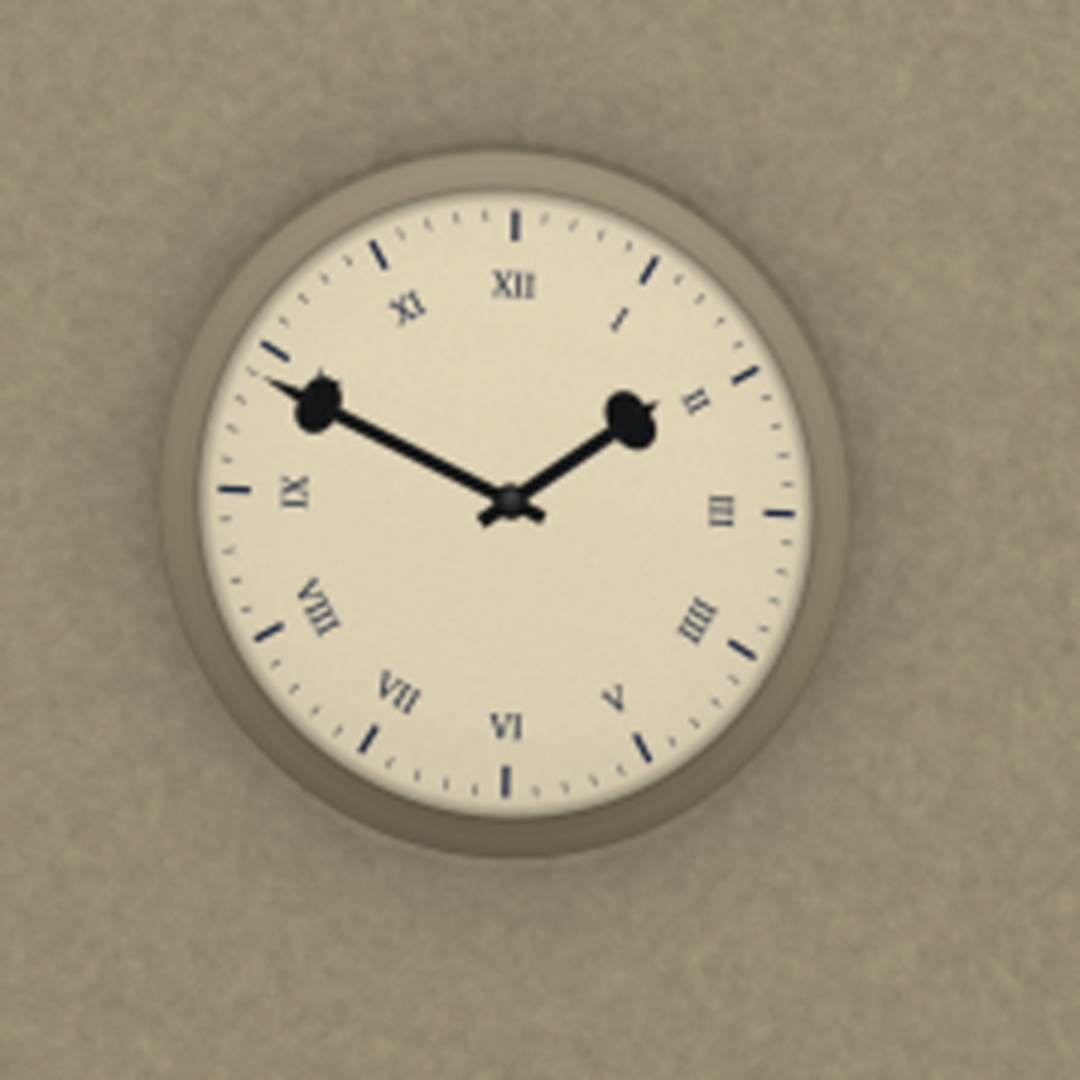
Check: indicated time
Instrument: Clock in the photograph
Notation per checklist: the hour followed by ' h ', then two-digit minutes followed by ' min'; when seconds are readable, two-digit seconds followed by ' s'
1 h 49 min
